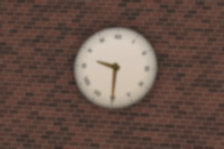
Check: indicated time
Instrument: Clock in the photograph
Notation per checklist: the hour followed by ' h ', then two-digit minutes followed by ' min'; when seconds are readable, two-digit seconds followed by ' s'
9 h 30 min
